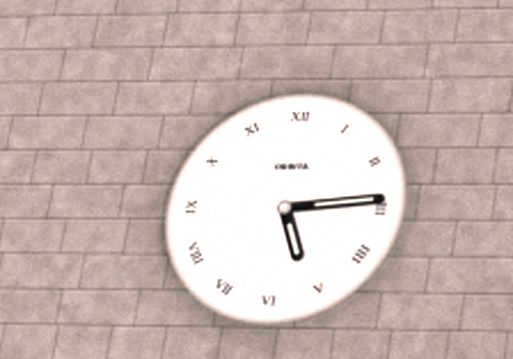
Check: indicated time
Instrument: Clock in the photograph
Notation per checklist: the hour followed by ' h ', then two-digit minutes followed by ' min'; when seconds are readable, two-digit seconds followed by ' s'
5 h 14 min
